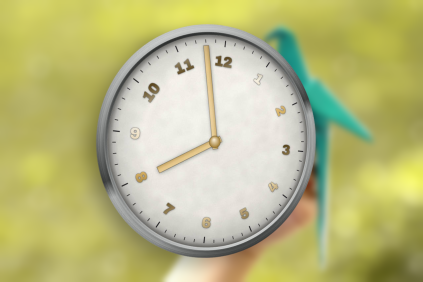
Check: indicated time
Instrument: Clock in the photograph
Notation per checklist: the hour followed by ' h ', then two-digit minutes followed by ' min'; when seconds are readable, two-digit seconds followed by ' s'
7 h 58 min
